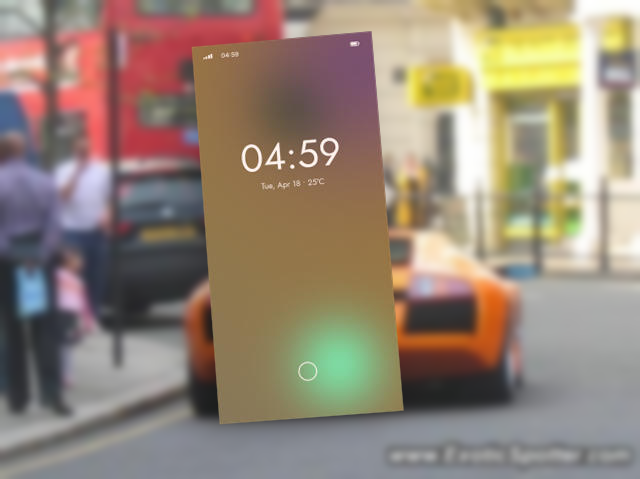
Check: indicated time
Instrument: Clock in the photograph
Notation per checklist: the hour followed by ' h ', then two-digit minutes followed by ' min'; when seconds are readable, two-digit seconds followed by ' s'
4 h 59 min
